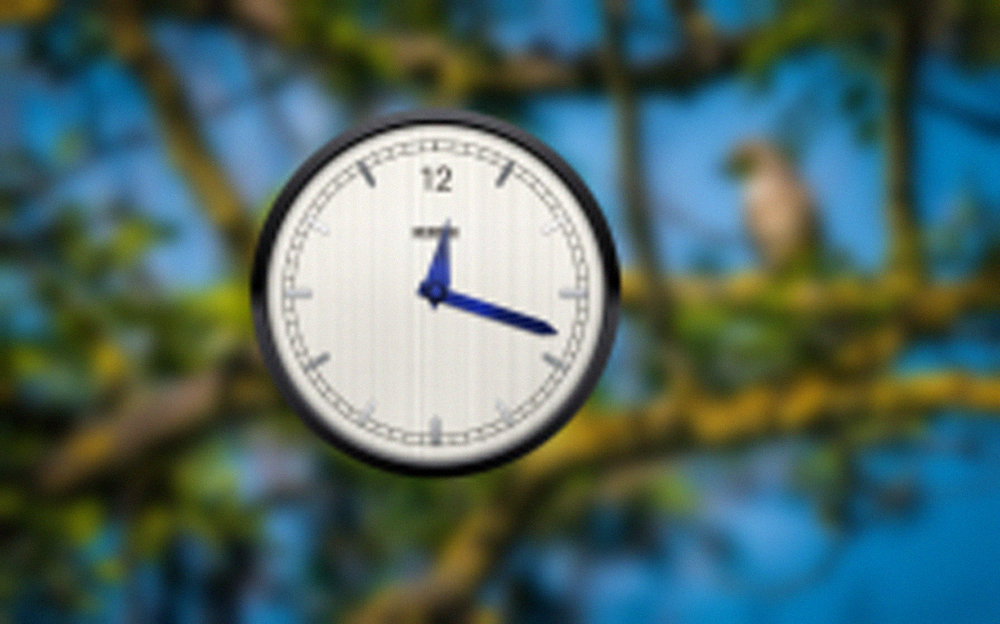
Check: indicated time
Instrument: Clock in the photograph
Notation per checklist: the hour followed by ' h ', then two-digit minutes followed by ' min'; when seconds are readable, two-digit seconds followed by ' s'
12 h 18 min
